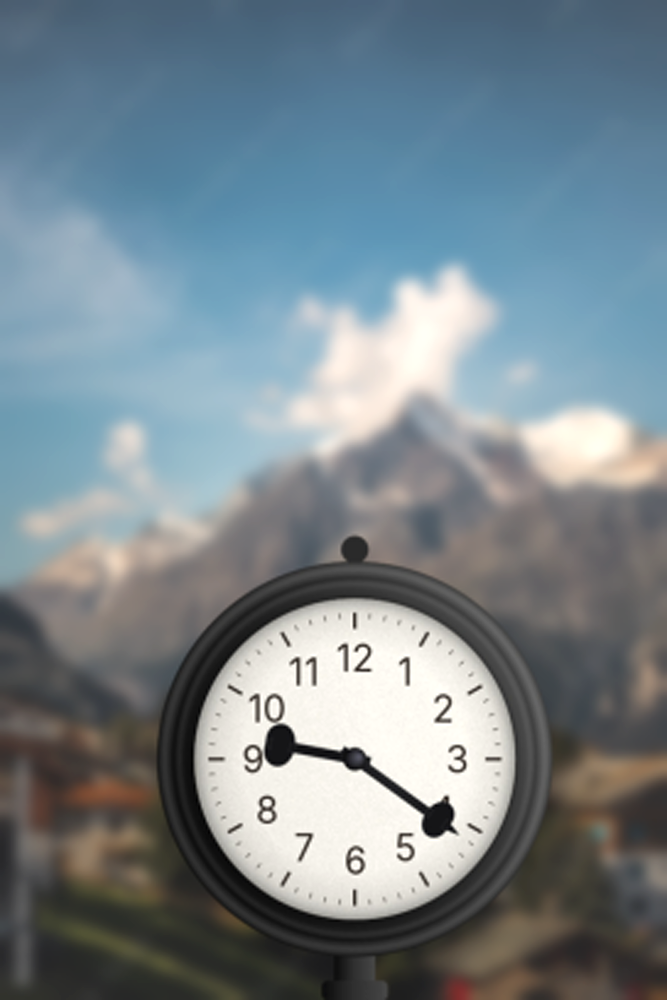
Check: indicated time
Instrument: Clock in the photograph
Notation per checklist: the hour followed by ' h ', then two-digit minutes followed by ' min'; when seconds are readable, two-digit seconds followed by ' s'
9 h 21 min
